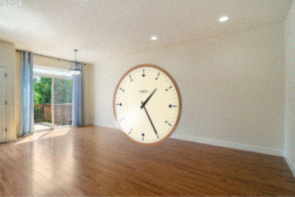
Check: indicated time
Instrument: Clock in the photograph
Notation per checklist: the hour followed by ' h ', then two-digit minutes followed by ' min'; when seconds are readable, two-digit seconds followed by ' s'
1 h 25 min
